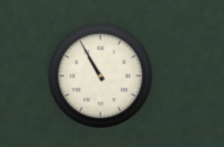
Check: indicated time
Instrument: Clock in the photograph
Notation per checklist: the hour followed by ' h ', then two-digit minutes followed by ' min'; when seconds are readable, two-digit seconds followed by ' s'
10 h 55 min
